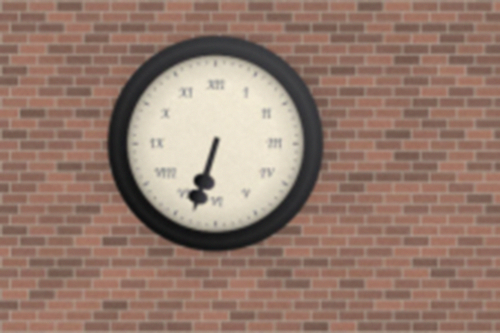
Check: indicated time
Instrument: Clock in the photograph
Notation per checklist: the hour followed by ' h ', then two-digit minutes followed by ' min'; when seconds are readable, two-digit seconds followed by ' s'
6 h 33 min
